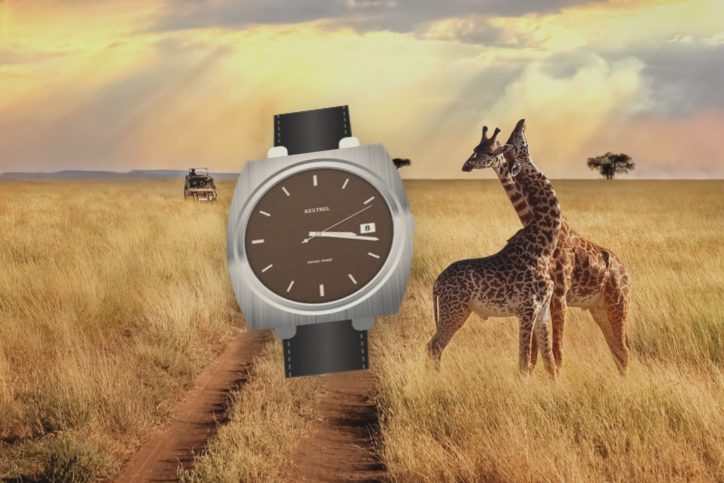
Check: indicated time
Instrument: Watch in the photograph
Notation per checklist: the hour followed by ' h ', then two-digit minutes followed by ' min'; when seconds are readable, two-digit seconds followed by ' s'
3 h 17 min 11 s
